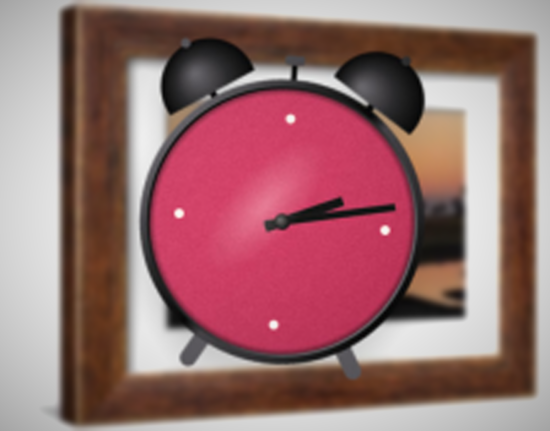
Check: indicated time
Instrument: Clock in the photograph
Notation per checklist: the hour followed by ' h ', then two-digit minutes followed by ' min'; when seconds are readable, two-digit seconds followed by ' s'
2 h 13 min
